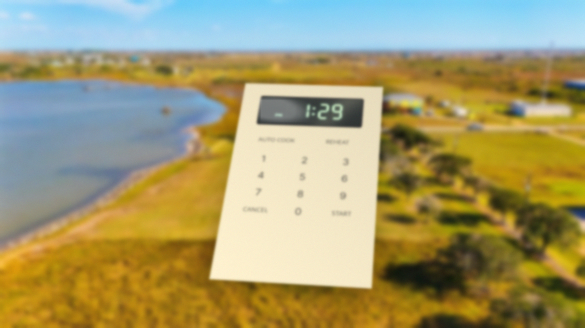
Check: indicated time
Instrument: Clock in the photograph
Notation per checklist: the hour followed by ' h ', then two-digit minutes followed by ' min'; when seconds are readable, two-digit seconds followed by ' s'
1 h 29 min
